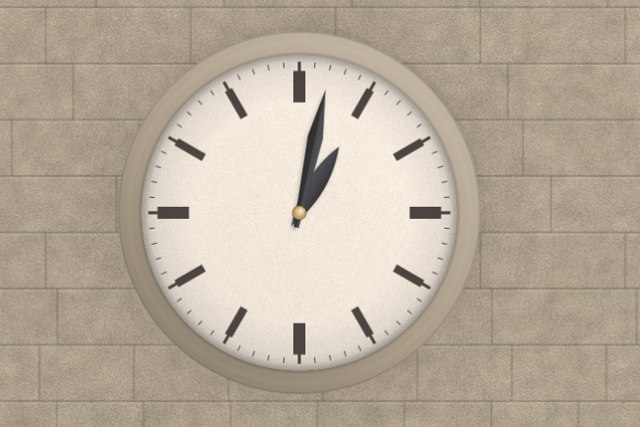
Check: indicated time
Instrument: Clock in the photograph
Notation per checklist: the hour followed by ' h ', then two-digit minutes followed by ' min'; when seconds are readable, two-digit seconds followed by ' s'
1 h 02 min
